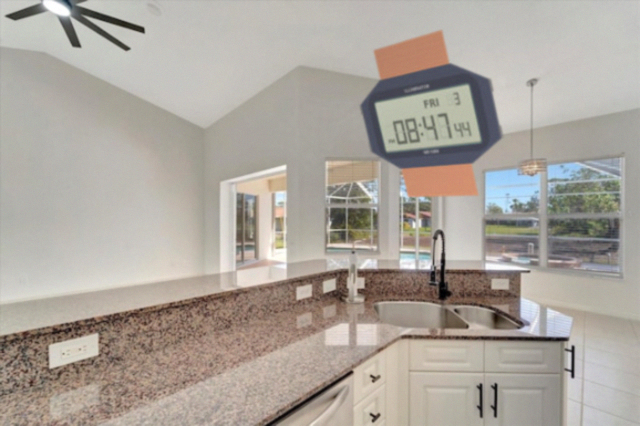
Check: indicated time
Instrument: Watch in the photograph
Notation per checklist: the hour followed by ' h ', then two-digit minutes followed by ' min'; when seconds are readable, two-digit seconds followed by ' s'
8 h 47 min 44 s
